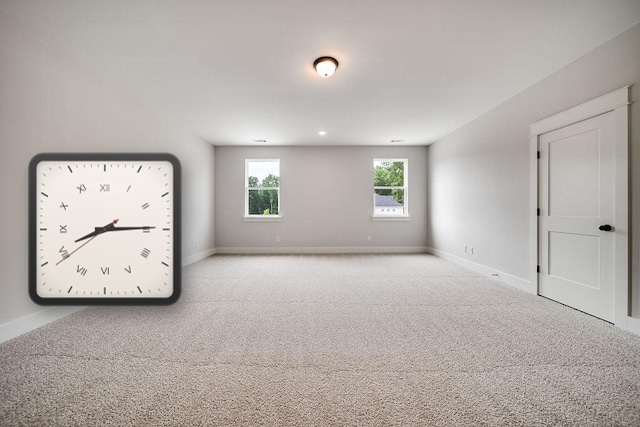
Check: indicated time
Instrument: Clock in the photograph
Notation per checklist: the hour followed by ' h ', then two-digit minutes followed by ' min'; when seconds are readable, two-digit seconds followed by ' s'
8 h 14 min 39 s
